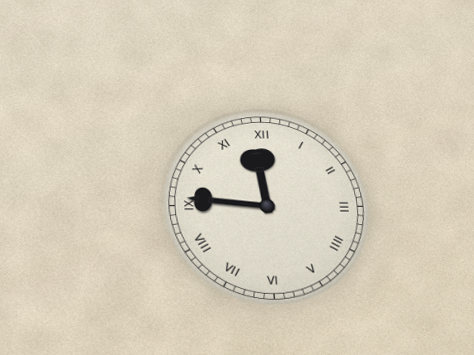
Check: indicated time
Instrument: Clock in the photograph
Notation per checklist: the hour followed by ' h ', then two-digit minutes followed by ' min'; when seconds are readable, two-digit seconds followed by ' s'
11 h 46 min
